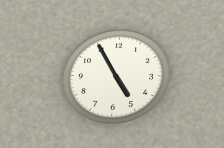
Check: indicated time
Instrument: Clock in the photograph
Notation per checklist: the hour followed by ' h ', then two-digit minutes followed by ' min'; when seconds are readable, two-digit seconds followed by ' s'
4 h 55 min
